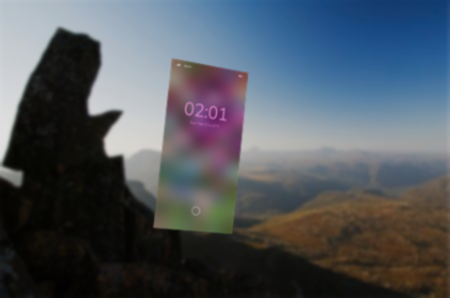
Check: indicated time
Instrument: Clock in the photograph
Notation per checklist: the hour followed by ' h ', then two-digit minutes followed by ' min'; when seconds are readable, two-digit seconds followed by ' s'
2 h 01 min
